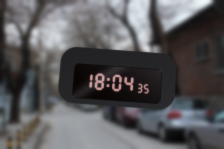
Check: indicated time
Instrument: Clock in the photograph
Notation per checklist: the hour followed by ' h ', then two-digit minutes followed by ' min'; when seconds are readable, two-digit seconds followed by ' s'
18 h 04 min 35 s
